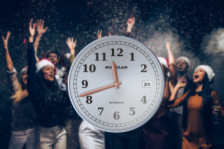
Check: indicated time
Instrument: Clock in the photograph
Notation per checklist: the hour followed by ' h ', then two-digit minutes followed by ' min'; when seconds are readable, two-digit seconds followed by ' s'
11 h 42 min
